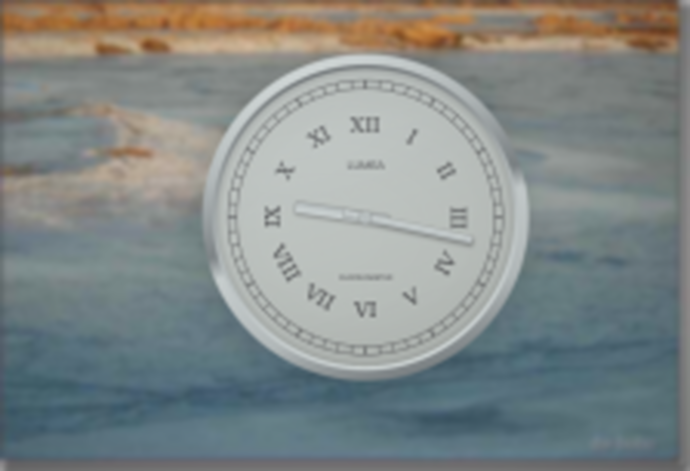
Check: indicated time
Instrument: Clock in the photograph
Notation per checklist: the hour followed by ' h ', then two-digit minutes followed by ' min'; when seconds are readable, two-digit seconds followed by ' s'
9 h 17 min
